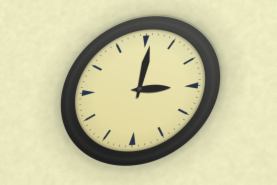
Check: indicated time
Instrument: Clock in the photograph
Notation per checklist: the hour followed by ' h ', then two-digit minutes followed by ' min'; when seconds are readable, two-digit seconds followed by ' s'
3 h 01 min
